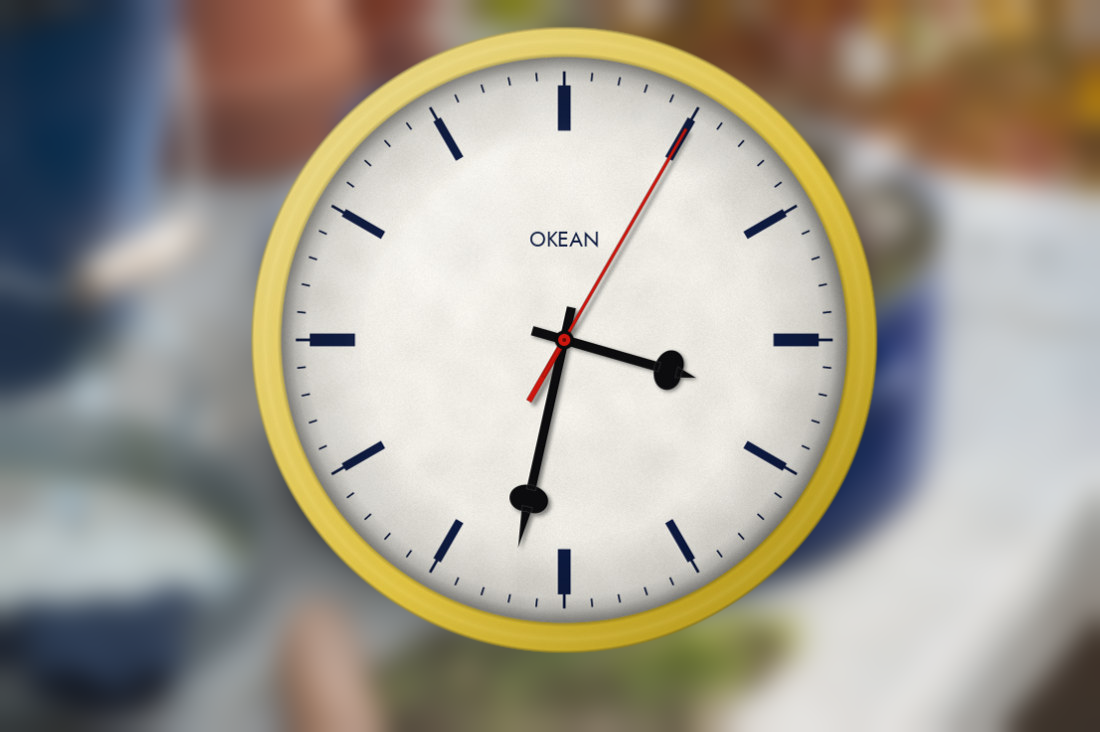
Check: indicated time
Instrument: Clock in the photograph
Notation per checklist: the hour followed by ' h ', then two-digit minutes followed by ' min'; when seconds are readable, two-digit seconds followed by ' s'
3 h 32 min 05 s
